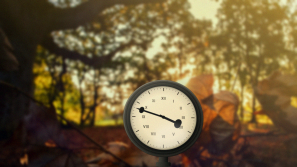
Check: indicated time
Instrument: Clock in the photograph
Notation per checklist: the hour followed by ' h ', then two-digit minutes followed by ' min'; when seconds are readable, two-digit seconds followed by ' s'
3 h 48 min
